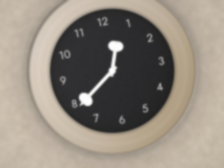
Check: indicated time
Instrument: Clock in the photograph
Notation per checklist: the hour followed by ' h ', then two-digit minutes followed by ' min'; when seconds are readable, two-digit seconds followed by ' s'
12 h 39 min
